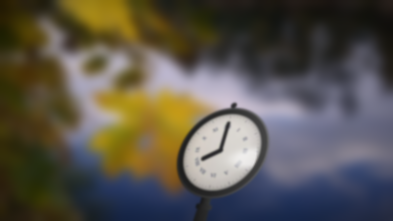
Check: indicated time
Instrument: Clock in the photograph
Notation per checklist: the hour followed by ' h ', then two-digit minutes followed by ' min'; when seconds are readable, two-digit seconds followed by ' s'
8 h 00 min
